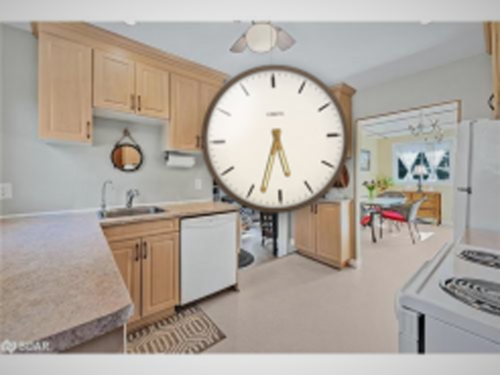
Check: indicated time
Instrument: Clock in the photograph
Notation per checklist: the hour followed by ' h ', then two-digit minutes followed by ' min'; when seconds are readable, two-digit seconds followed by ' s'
5 h 33 min
